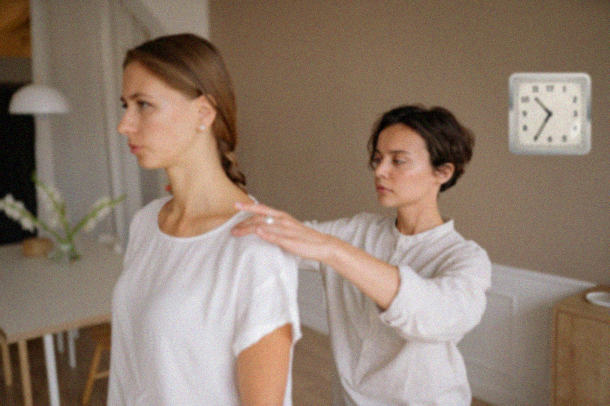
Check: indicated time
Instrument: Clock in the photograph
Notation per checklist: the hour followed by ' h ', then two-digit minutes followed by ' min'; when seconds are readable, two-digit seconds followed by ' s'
10 h 35 min
